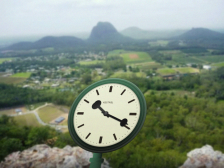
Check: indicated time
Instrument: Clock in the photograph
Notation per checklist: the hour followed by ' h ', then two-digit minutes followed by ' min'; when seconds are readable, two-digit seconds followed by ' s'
10 h 19 min
